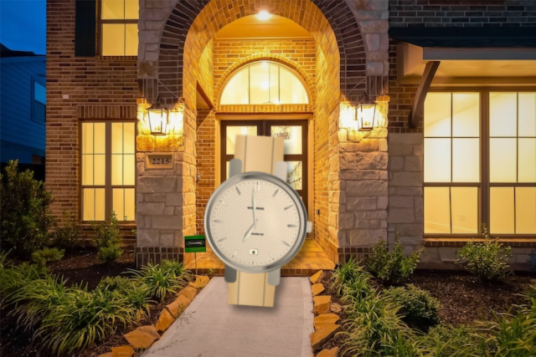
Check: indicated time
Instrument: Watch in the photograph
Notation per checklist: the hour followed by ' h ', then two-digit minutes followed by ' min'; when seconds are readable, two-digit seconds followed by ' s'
6 h 59 min
